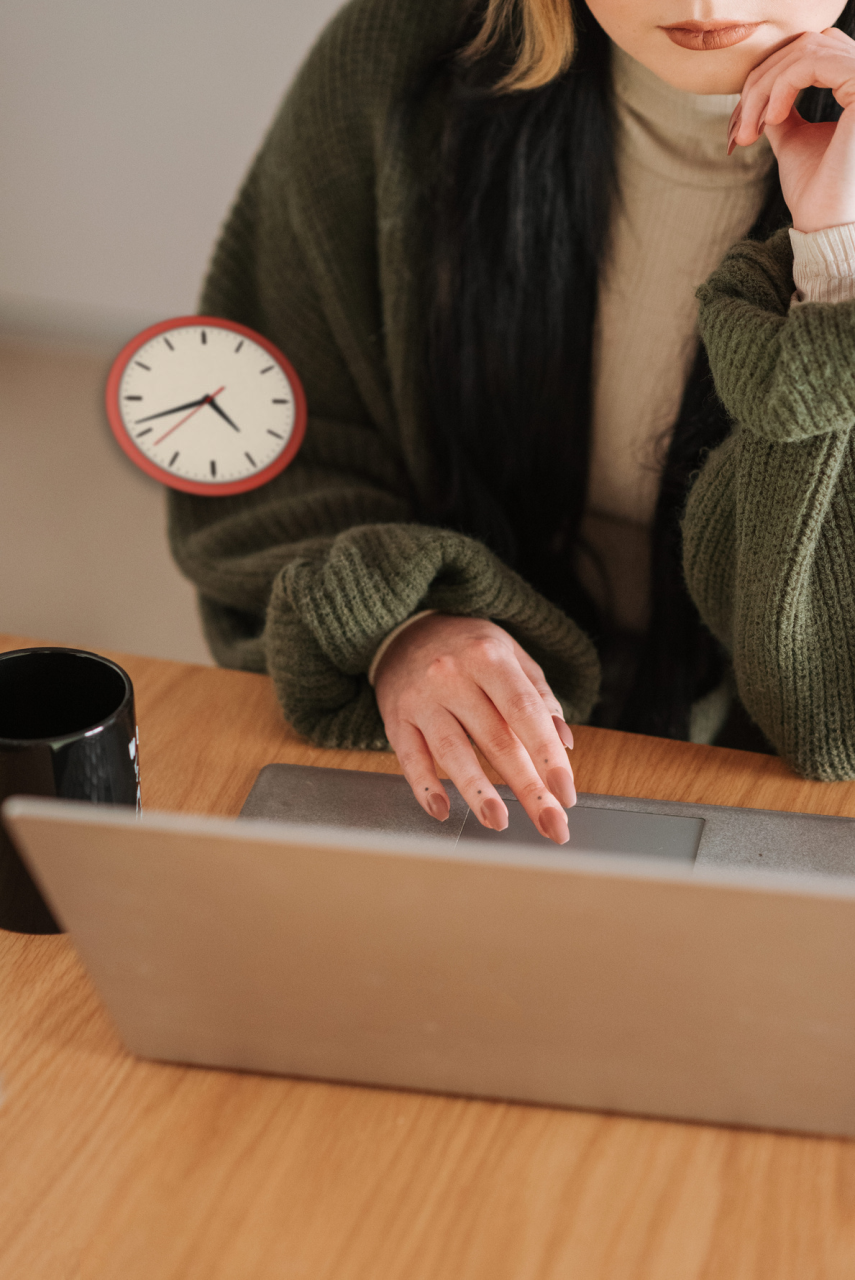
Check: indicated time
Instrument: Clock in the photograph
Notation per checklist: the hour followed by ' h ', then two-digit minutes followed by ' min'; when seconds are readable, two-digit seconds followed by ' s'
4 h 41 min 38 s
